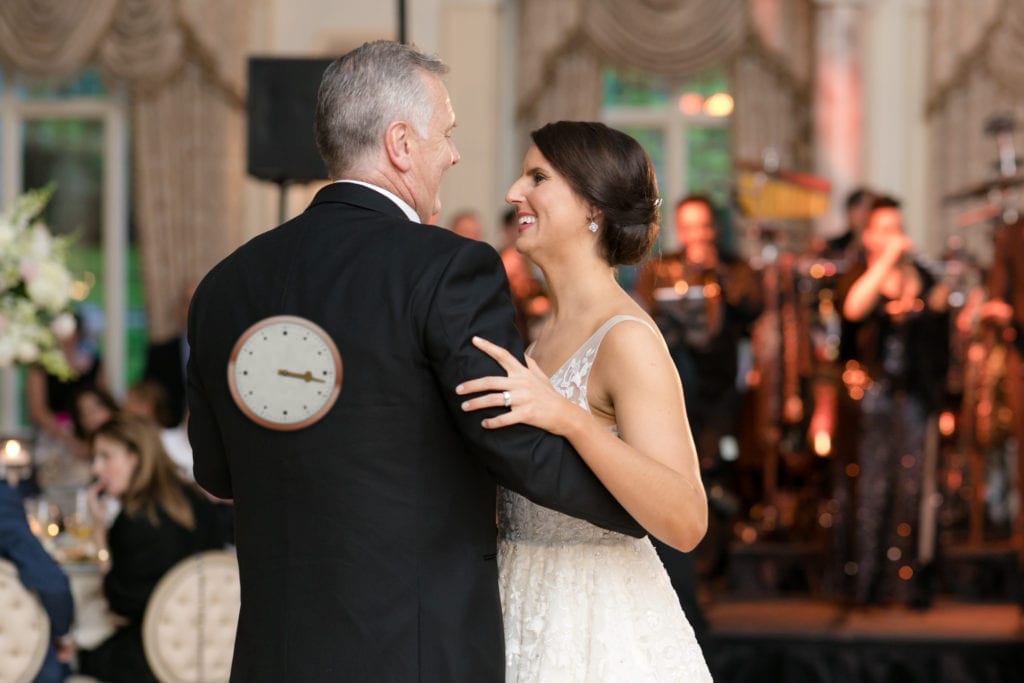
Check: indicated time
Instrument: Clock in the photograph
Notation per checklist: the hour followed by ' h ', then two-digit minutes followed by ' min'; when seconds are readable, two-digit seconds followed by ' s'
3 h 17 min
